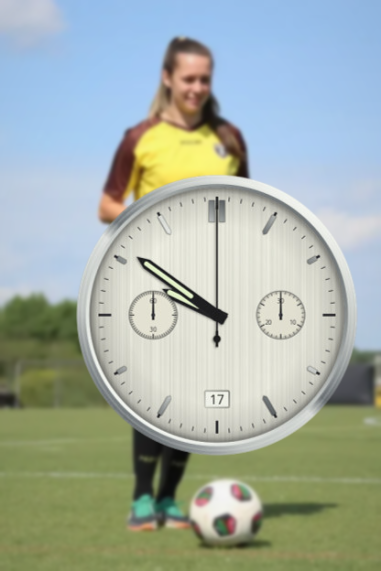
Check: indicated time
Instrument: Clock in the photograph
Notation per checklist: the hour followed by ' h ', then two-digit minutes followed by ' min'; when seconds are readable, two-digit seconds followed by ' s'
9 h 51 min
